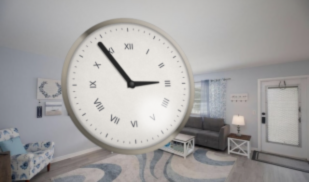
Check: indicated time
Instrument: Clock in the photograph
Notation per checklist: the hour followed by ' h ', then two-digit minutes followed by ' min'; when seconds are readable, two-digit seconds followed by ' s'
2 h 54 min
